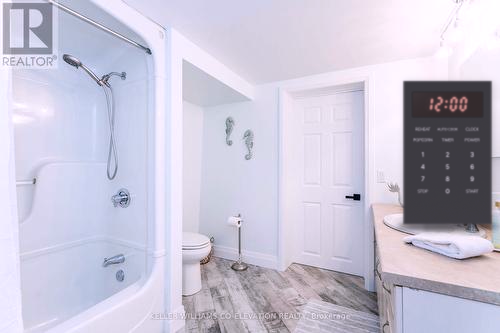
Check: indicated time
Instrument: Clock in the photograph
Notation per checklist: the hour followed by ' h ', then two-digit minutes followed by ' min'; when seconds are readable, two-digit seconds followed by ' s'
12 h 00 min
